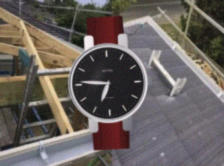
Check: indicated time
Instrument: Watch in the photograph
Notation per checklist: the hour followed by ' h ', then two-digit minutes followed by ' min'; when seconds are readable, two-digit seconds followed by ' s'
6 h 46 min
